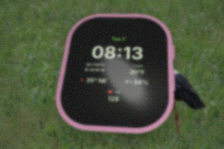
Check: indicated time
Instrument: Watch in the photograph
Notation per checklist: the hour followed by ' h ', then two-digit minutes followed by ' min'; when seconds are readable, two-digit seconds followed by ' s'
8 h 13 min
